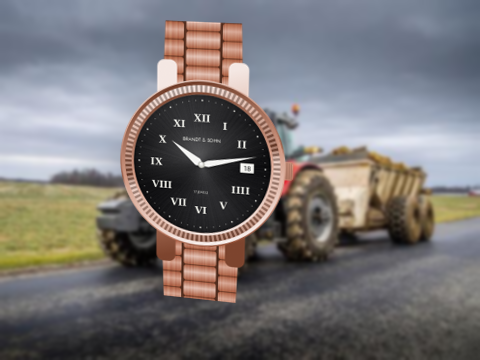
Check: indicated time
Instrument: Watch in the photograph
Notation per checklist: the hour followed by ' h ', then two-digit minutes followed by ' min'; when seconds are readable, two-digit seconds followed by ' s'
10 h 13 min
